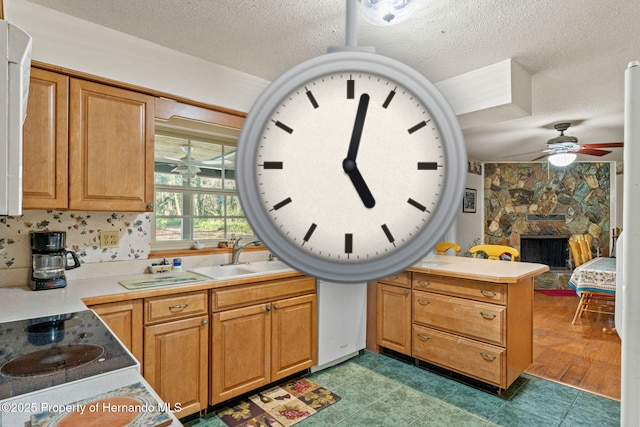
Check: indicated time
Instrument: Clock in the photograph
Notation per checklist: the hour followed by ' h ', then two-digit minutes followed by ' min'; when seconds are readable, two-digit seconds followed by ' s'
5 h 02 min
